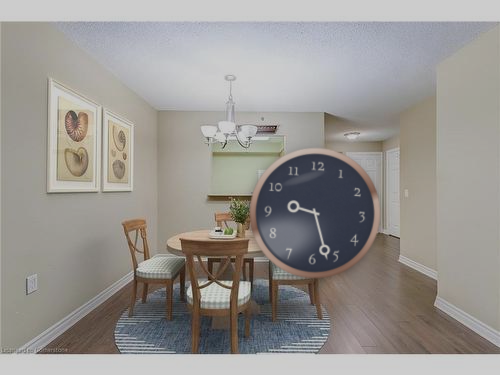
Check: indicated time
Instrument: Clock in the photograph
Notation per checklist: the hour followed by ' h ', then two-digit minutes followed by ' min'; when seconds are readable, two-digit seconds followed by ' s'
9 h 27 min
